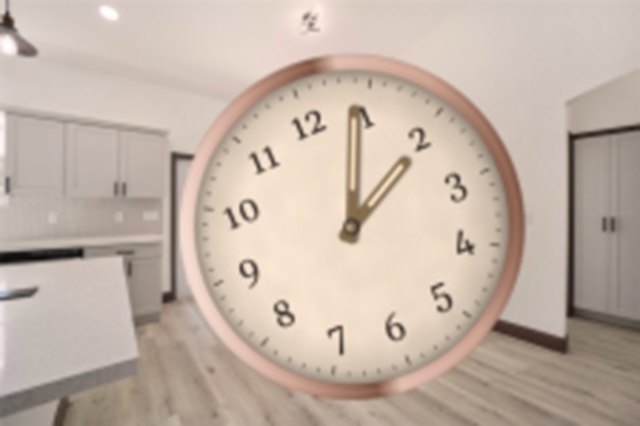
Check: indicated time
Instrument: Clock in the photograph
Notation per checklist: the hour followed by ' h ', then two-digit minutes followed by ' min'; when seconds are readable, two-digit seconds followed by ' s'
2 h 04 min
